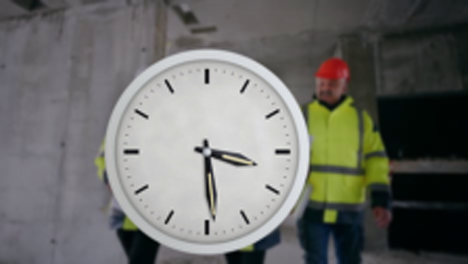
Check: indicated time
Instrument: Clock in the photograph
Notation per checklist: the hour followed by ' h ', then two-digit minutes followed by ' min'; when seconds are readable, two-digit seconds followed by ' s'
3 h 29 min
